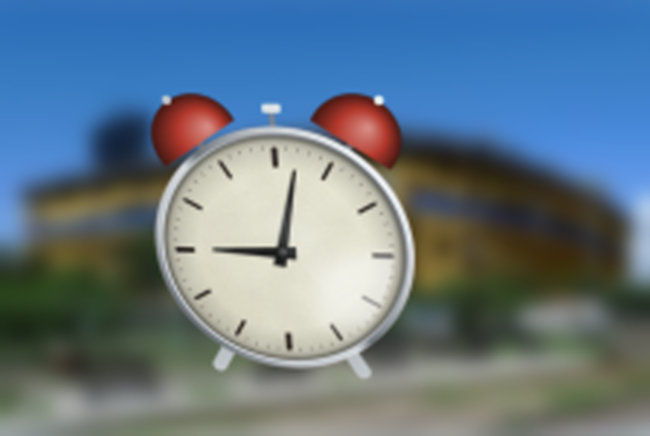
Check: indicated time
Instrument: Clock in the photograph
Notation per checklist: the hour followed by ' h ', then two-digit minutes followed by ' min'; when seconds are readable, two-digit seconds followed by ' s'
9 h 02 min
